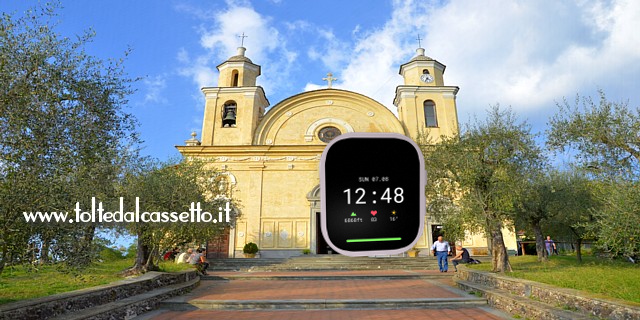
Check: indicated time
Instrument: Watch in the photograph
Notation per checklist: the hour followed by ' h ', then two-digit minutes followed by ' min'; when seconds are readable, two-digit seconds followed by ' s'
12 h 48 min
